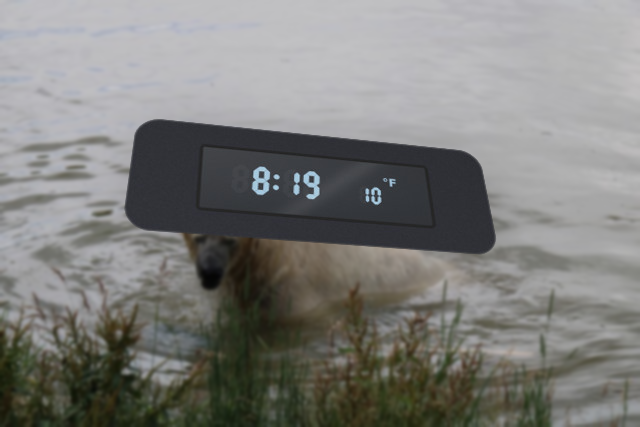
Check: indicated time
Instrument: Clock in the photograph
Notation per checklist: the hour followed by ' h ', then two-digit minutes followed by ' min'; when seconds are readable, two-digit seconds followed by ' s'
8 h 19 min
